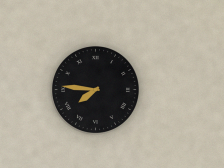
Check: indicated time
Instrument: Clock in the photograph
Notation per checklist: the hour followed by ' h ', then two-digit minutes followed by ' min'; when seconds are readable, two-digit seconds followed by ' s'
7 h 46 min
